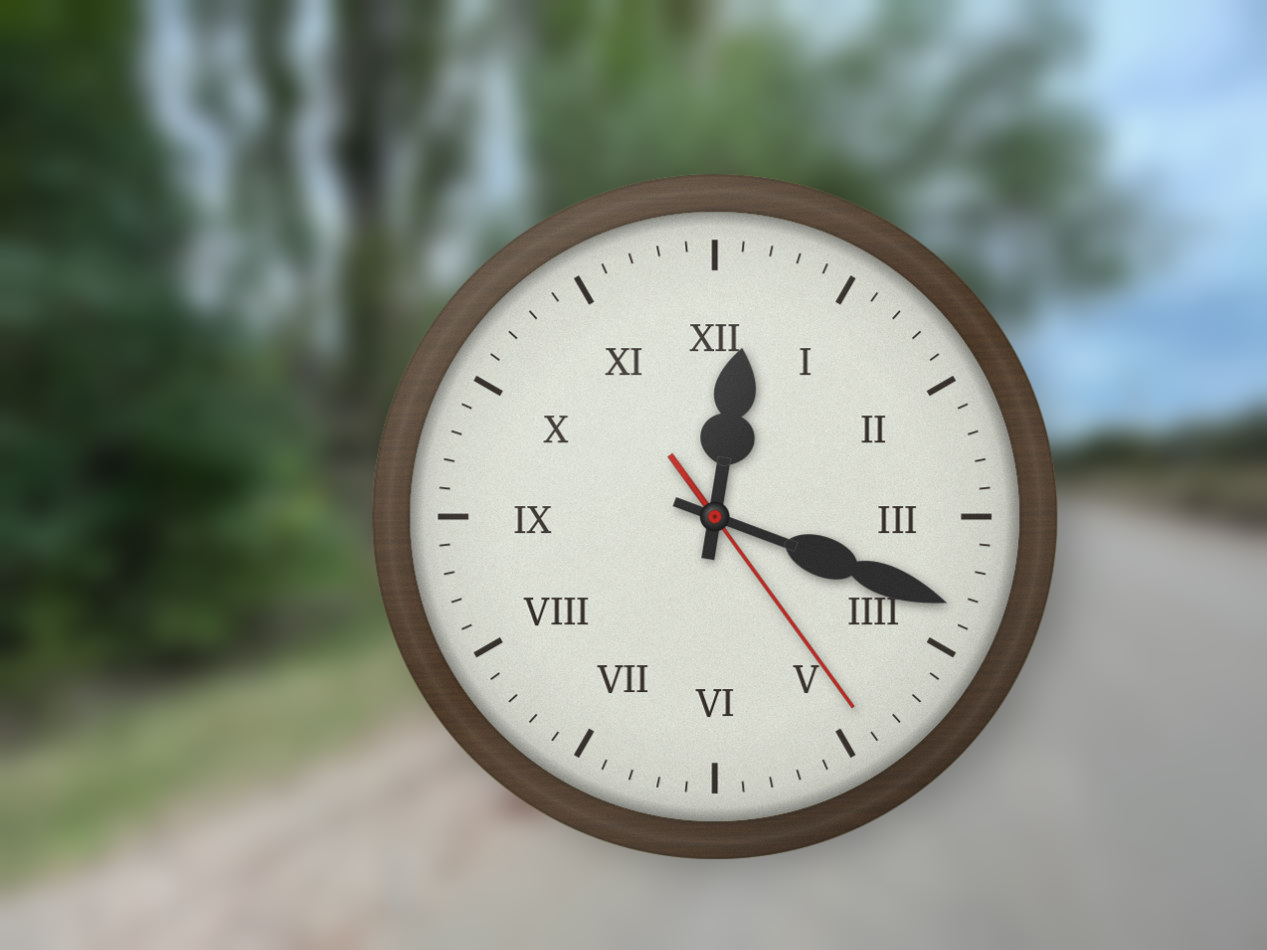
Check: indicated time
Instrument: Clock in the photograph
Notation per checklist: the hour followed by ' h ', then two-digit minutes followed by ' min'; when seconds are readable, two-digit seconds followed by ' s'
12 h 18 min 24 s
